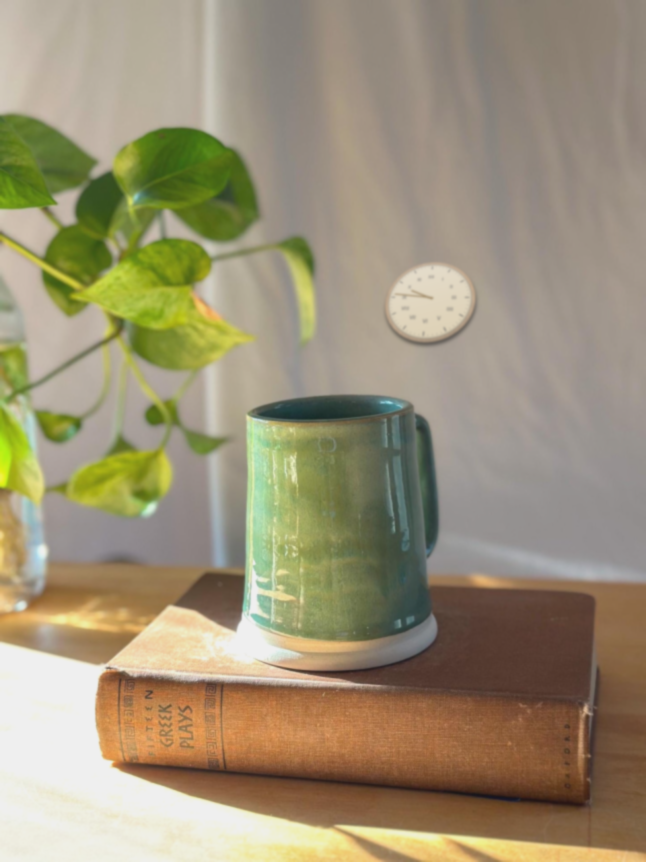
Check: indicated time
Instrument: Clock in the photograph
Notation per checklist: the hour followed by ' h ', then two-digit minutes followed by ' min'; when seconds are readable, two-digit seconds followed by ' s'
9 h 46 min
